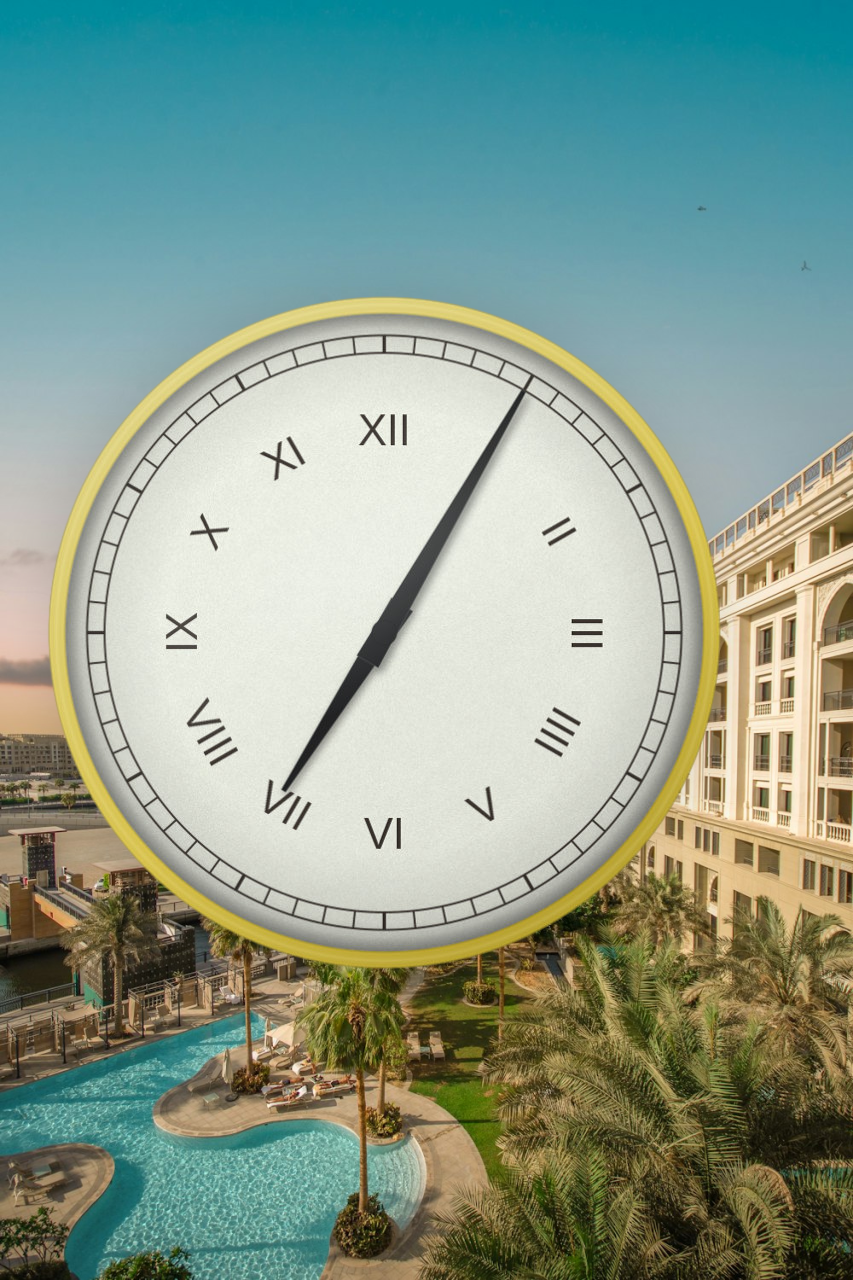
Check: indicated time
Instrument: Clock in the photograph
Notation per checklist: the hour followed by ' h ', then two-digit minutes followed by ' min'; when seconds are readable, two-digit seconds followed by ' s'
7 h 05 min
